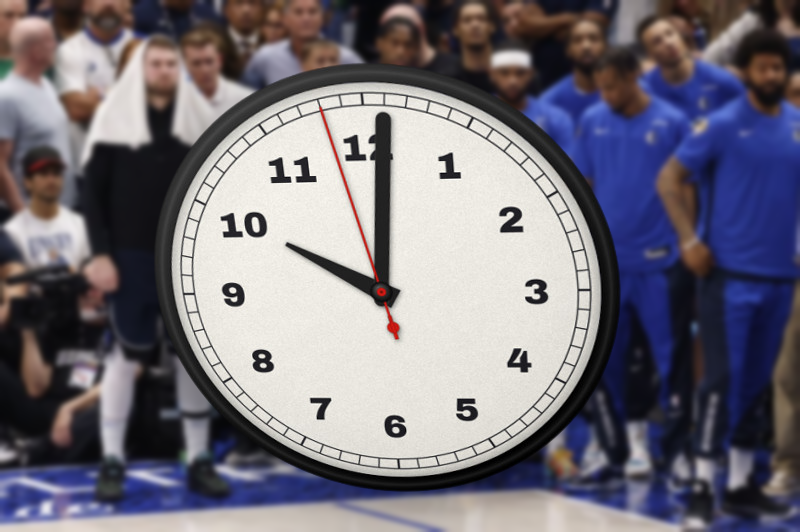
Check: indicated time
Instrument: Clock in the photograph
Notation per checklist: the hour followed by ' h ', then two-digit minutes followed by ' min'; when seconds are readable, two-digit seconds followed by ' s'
10 h 00 min 58 s
